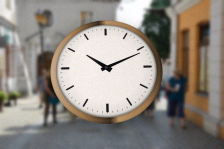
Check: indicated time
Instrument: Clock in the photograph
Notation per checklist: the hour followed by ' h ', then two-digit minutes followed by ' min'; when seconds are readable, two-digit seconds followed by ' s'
10 h 11 min
